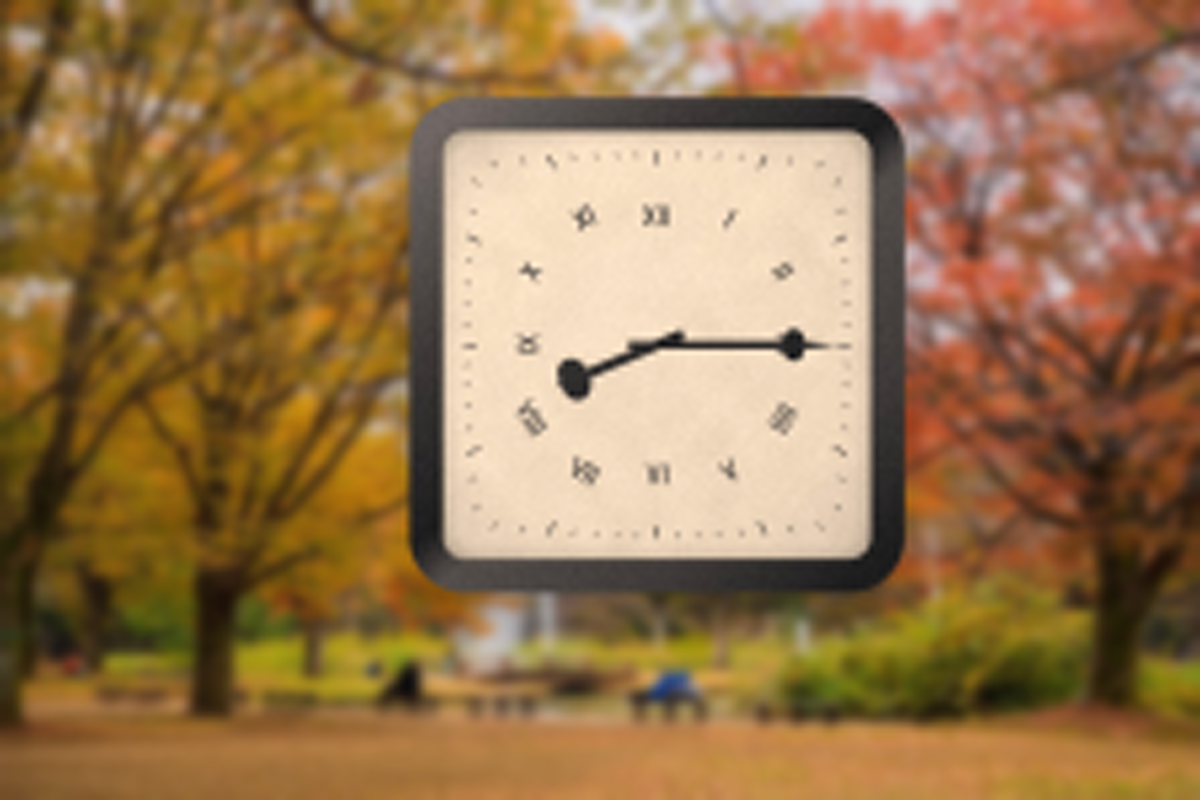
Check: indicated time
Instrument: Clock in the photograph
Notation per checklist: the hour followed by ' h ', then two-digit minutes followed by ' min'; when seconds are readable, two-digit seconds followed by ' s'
8 h 15 min
